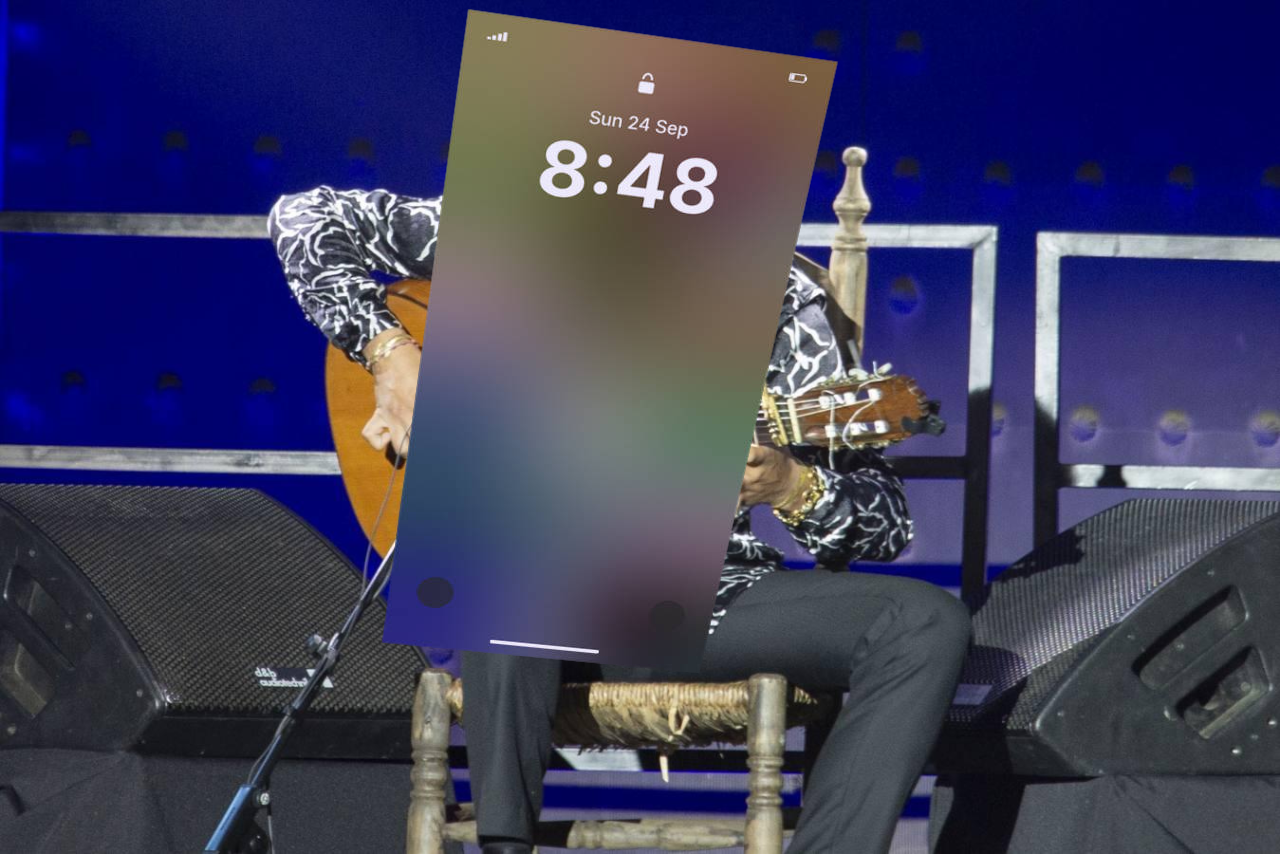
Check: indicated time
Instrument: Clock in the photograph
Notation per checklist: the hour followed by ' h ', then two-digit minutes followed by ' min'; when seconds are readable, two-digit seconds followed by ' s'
8 h 48 min
